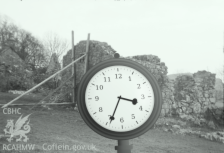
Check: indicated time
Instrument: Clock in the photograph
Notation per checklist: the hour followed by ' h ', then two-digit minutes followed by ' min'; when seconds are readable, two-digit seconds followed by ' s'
3 h 34 min
